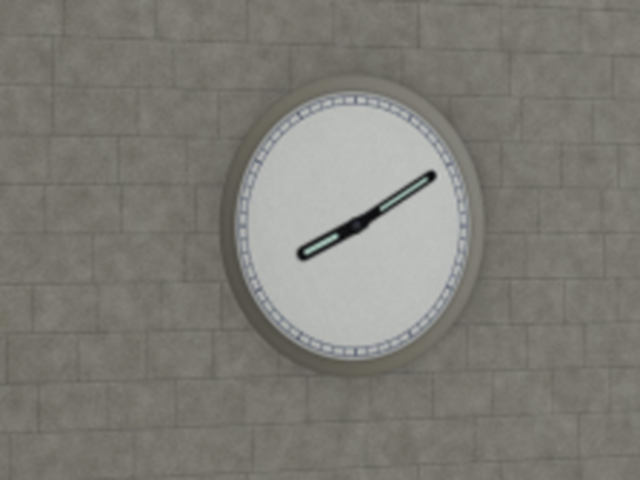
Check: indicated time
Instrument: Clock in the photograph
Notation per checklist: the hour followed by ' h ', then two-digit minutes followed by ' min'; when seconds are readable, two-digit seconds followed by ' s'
8 h 10 min
